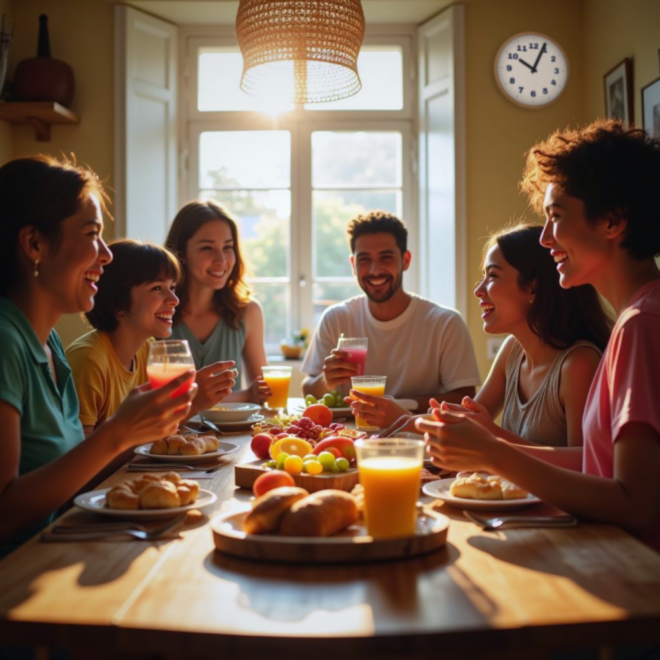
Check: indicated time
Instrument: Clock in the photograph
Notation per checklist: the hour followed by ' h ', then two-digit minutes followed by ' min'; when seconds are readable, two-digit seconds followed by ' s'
10 h 04 min
